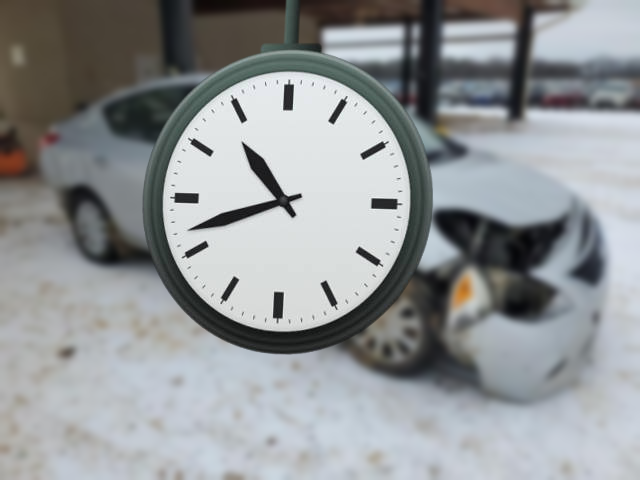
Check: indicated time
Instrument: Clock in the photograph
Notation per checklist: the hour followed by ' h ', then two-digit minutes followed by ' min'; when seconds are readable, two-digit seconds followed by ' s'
10 h 42 min
